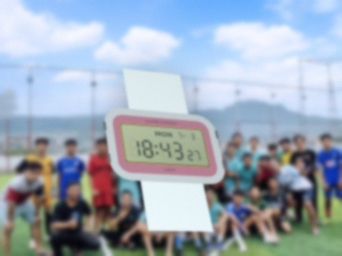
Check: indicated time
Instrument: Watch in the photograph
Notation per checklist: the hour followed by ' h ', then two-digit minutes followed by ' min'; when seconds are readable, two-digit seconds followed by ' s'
18 h 43 min
